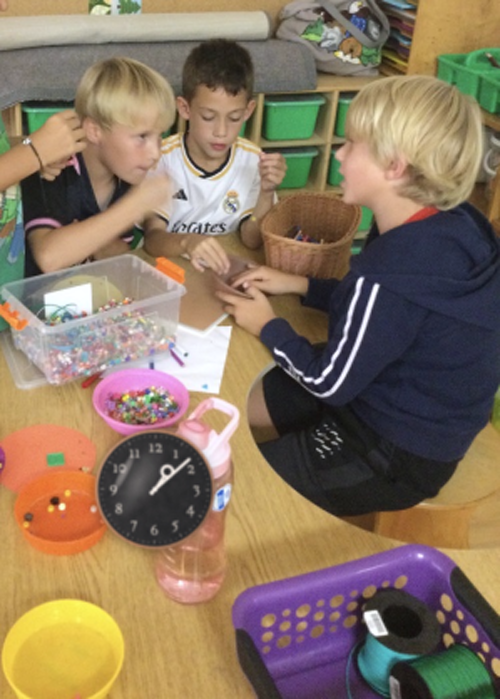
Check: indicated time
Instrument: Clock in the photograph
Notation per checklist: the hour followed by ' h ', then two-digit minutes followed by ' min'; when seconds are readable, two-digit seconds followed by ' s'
1 h 08 min
